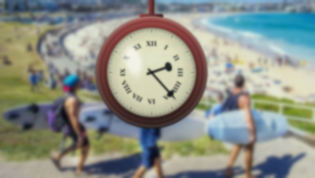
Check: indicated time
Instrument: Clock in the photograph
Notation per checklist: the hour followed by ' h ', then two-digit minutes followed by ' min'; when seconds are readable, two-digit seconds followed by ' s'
2 h 23 min
